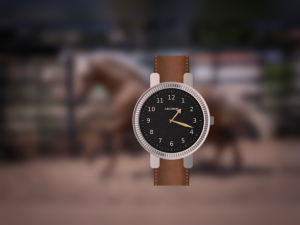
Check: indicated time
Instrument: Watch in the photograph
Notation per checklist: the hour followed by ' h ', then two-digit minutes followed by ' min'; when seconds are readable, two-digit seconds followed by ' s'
1 h 18 min
